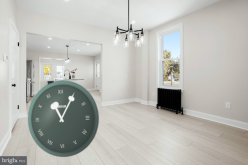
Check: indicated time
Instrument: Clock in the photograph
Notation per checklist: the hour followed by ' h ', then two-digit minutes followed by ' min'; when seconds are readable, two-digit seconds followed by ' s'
11 h 05 min
